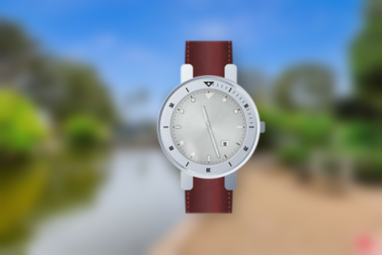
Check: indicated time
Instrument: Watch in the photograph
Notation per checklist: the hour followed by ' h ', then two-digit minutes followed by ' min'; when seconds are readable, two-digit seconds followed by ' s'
11 h 27 min
